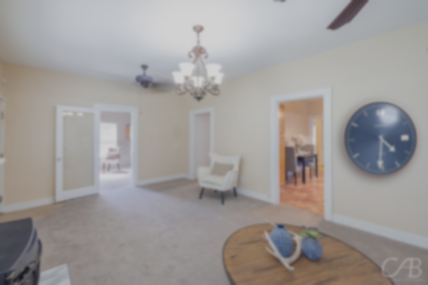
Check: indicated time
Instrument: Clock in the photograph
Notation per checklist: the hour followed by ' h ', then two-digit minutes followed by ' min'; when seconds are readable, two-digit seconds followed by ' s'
4 h 31 min
